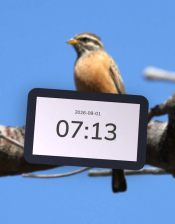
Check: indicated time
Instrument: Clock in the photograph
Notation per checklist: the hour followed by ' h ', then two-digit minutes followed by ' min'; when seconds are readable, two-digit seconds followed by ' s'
7 h 13 min
